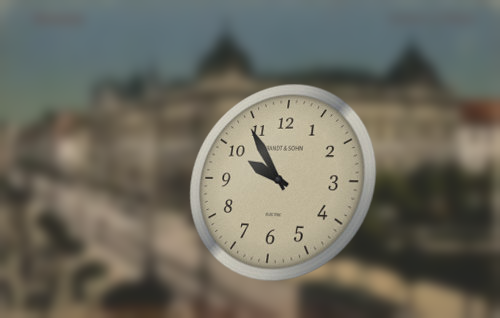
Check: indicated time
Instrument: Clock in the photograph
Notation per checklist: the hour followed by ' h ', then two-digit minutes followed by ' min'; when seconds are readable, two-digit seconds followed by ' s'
9 h 54 min
